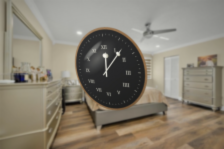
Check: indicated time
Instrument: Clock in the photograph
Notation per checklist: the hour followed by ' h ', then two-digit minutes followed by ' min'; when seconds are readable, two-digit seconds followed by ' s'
12 h 07 min
